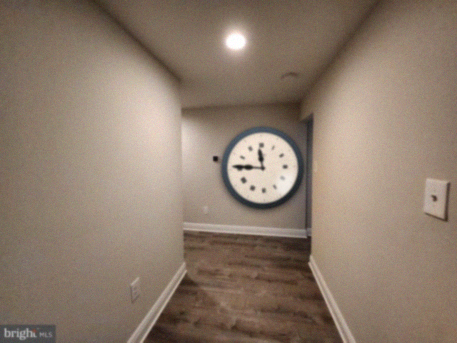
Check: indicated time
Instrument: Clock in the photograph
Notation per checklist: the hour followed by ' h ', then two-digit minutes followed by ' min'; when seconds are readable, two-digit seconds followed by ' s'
11 h 46 min
